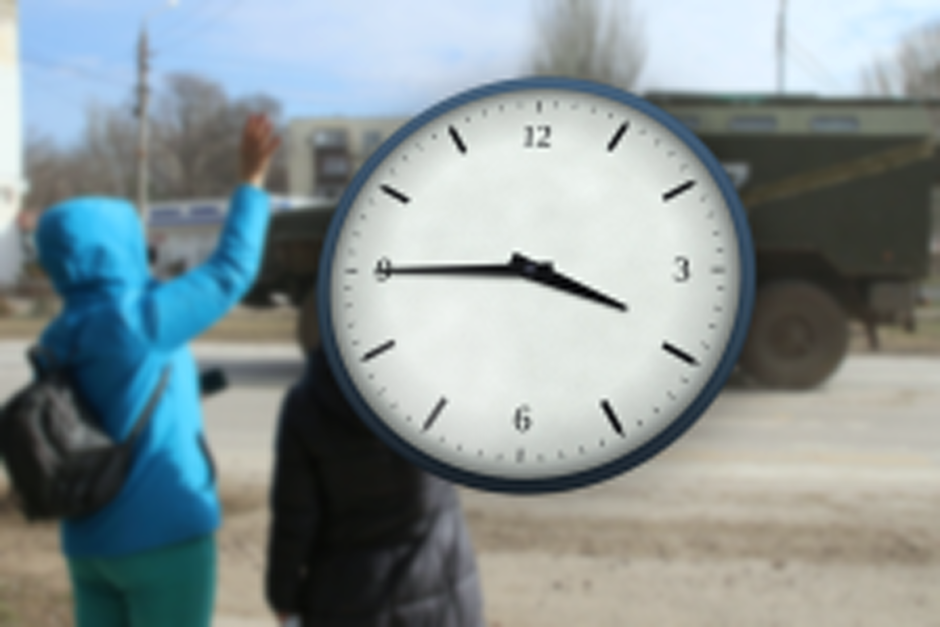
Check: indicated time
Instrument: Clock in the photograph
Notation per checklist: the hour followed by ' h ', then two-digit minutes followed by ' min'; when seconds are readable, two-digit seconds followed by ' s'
3 h 45 min
